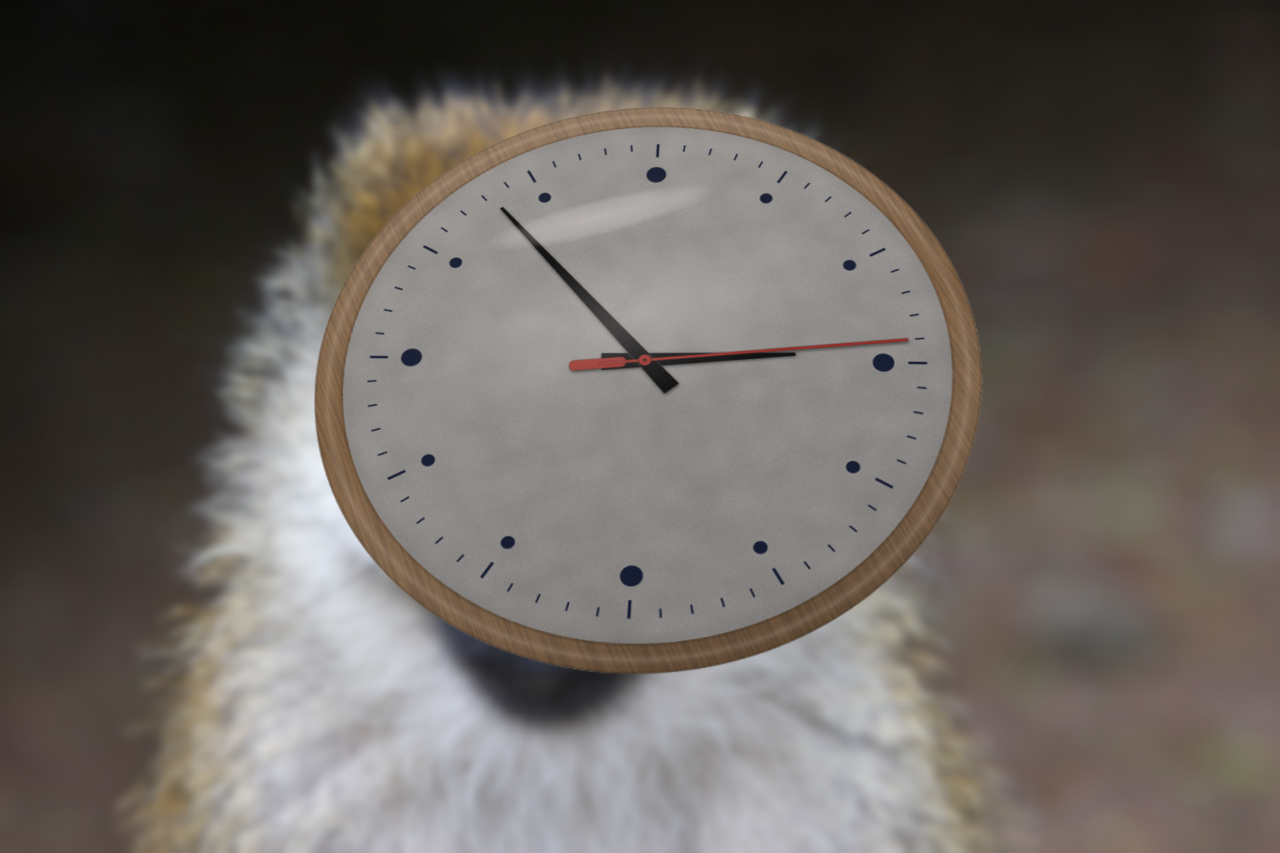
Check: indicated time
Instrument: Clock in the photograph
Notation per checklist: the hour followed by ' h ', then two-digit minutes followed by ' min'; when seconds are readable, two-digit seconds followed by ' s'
2 h 53 min 14 s
